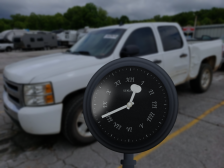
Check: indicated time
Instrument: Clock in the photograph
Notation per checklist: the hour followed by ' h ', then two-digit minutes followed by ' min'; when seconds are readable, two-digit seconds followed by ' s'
12 h 41 min
